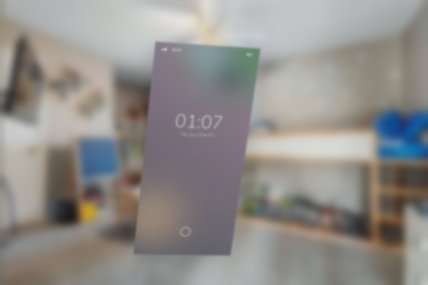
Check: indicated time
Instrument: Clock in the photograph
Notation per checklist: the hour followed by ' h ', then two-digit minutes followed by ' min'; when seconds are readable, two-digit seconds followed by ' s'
1 h 07 min
